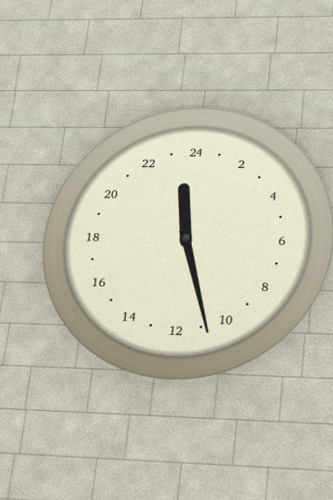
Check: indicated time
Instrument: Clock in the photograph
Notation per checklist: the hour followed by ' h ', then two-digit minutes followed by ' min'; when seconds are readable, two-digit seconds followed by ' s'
23 h 27 min
